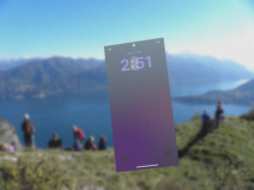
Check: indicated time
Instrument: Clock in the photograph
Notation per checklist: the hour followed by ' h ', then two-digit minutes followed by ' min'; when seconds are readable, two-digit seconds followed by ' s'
2 h 51 min
